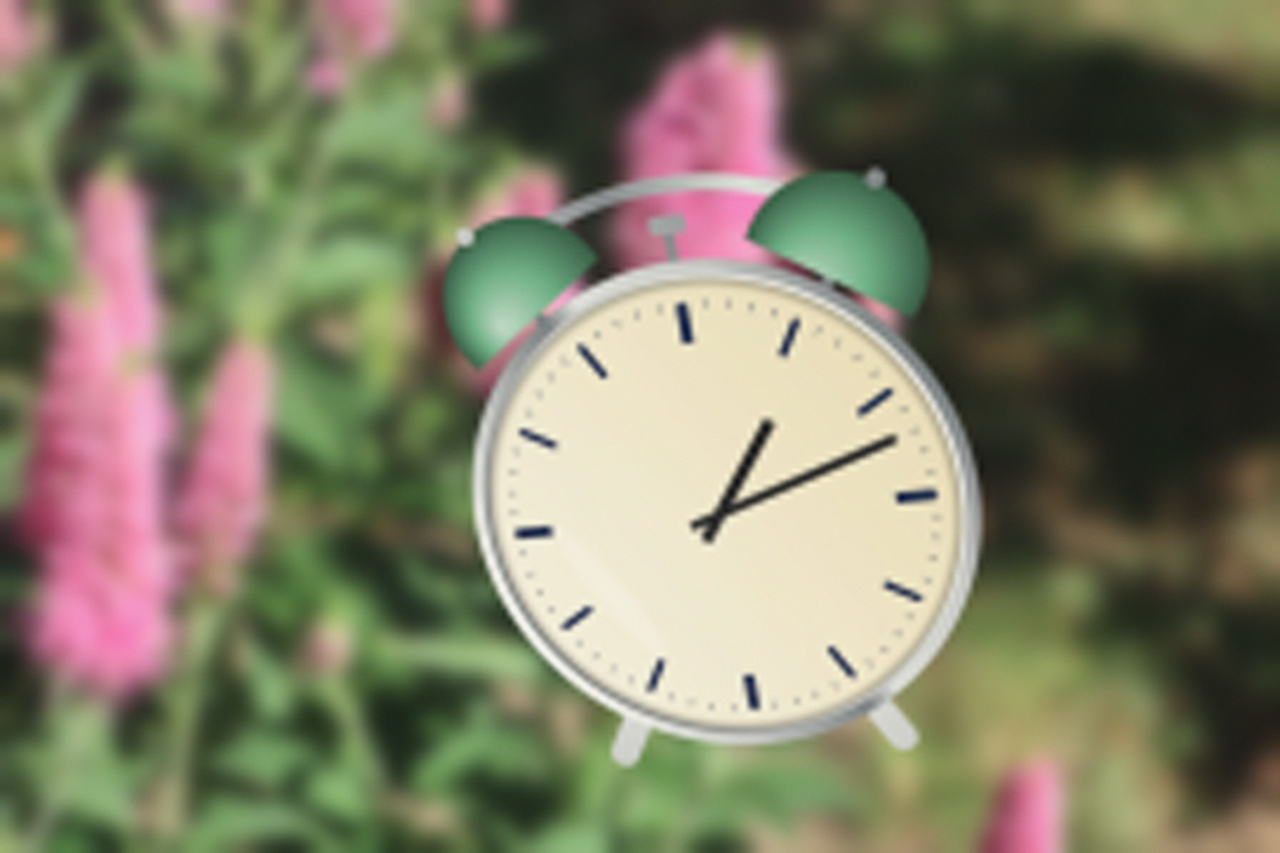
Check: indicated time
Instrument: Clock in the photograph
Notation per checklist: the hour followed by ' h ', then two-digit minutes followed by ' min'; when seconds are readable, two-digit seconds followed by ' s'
1 h 12 min
